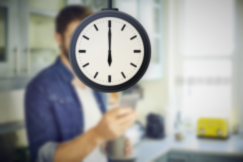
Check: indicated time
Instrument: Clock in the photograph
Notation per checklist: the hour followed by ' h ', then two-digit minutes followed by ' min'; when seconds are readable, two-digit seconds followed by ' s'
6 h 00 min
